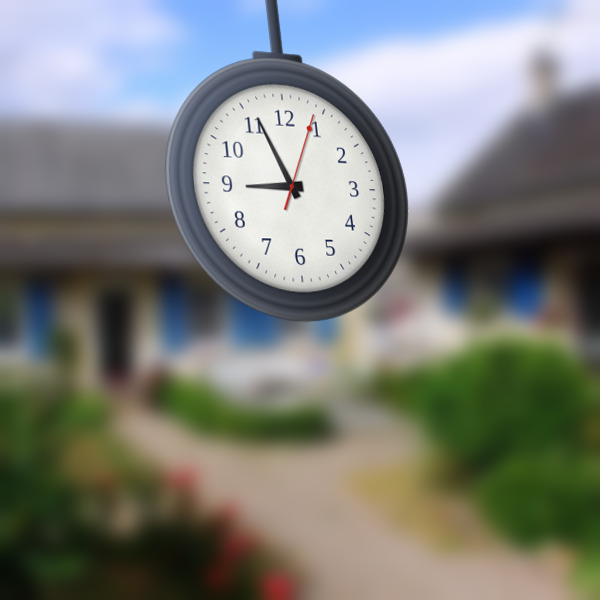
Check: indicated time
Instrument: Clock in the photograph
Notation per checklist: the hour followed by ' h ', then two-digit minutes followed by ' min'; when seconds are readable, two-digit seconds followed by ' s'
8 h 56 min 04 s
